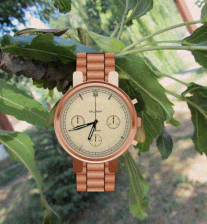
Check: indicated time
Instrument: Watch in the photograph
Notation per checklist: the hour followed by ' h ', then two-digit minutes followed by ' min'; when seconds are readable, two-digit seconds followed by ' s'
6 h 42 min
